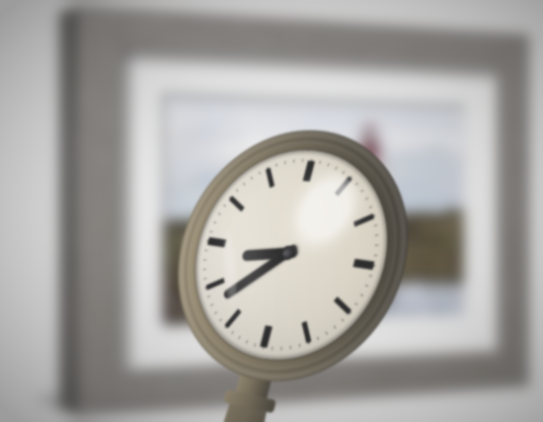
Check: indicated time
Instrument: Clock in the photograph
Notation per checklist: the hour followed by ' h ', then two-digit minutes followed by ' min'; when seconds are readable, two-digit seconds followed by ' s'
8 h 38 min
